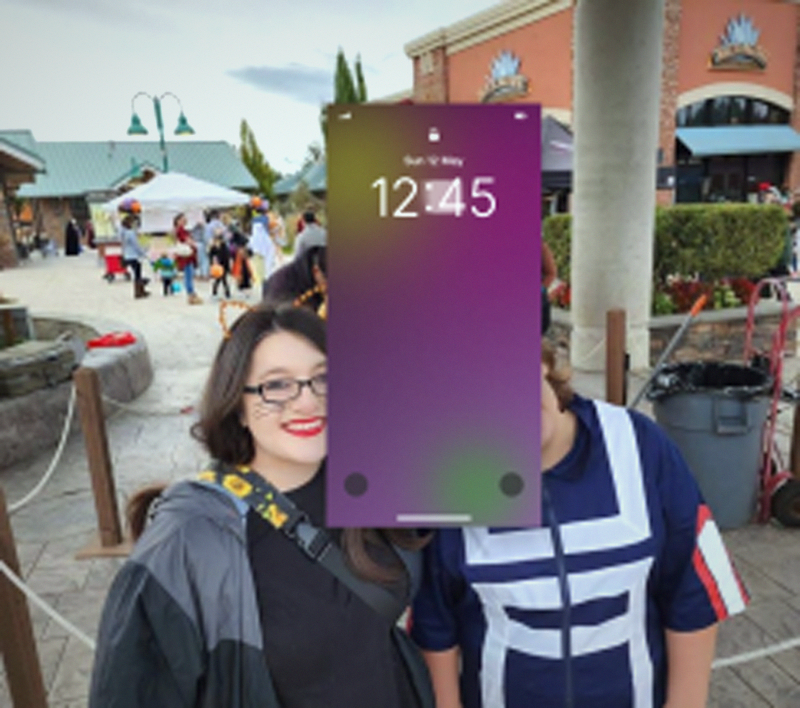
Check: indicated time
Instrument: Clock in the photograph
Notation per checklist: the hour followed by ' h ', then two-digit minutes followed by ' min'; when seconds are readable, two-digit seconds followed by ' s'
12 h 45 min
